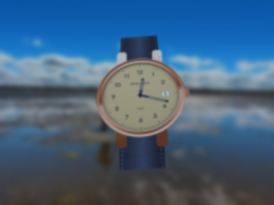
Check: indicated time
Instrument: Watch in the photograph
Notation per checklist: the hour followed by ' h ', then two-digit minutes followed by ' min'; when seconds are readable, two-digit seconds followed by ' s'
12 h 18 min
